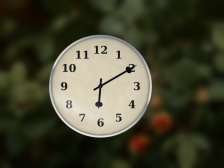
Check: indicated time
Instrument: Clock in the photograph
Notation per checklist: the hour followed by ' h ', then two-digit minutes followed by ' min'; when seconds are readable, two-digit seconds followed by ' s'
6 h 10 min
